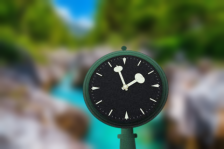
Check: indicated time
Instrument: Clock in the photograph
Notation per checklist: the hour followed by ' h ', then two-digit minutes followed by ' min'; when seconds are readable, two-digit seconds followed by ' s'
1 h 57 min
